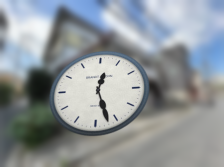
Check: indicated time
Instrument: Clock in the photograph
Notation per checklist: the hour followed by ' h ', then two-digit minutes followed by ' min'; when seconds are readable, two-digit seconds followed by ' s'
12 h 27 min
